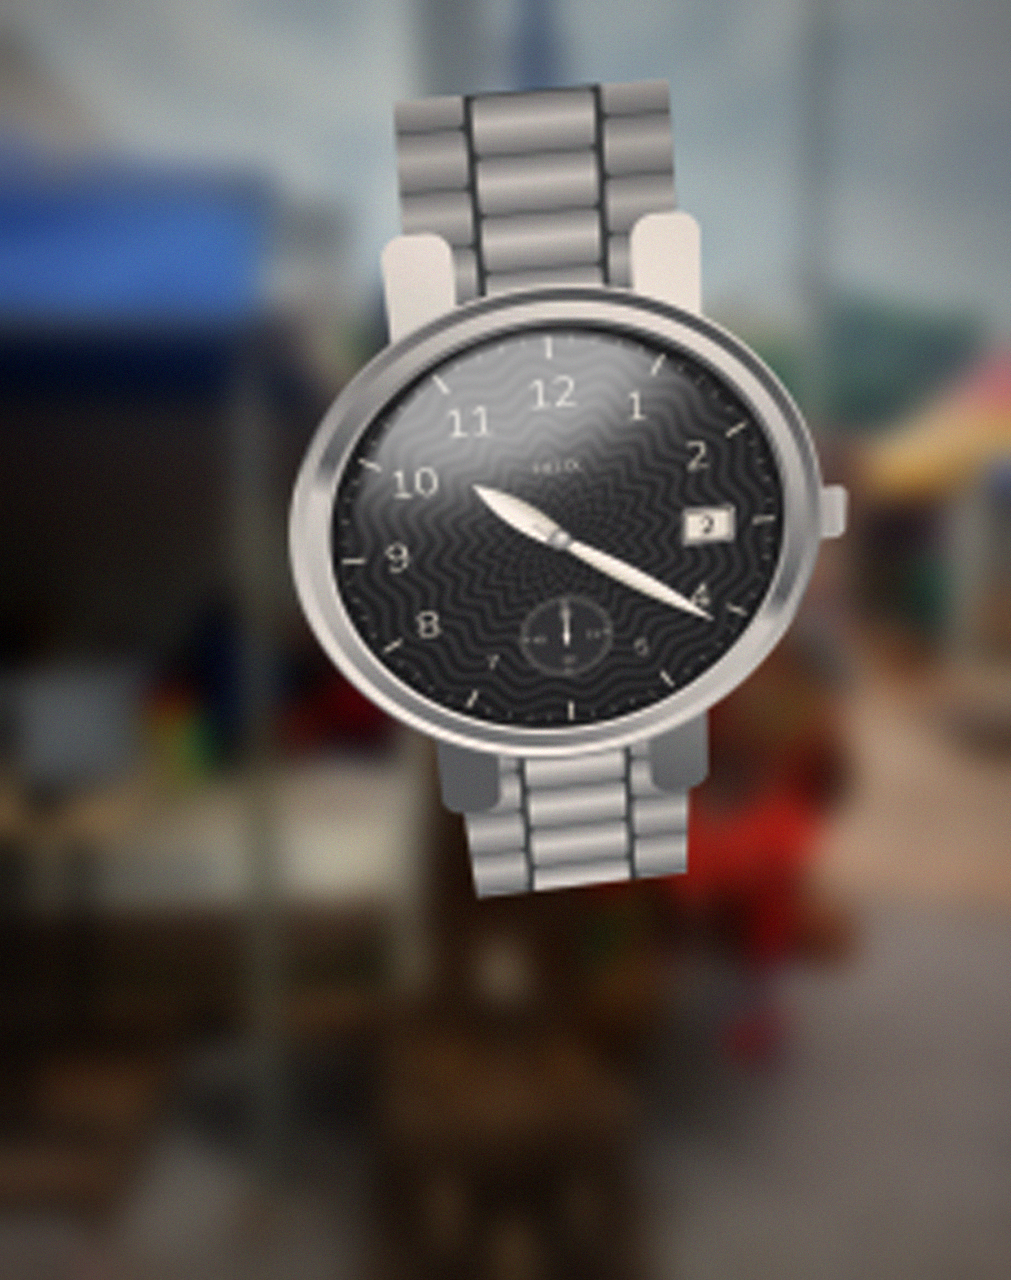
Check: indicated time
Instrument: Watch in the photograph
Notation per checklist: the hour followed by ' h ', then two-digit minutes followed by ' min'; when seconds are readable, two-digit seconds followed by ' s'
10 h 21 min
